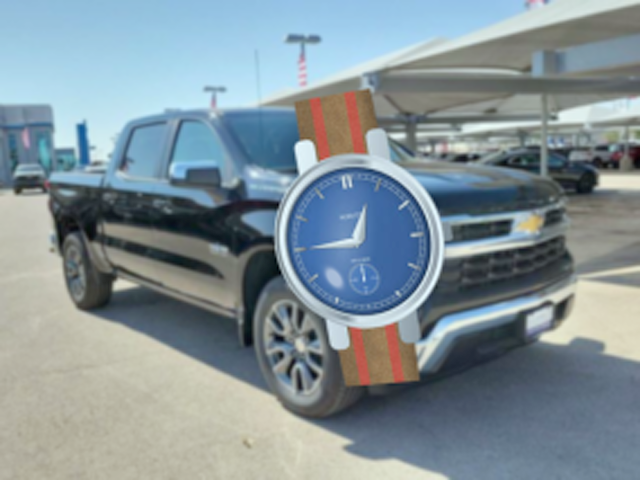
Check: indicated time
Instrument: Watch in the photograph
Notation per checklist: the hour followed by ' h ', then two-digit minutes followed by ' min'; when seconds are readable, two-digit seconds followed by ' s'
12 h 45 min
